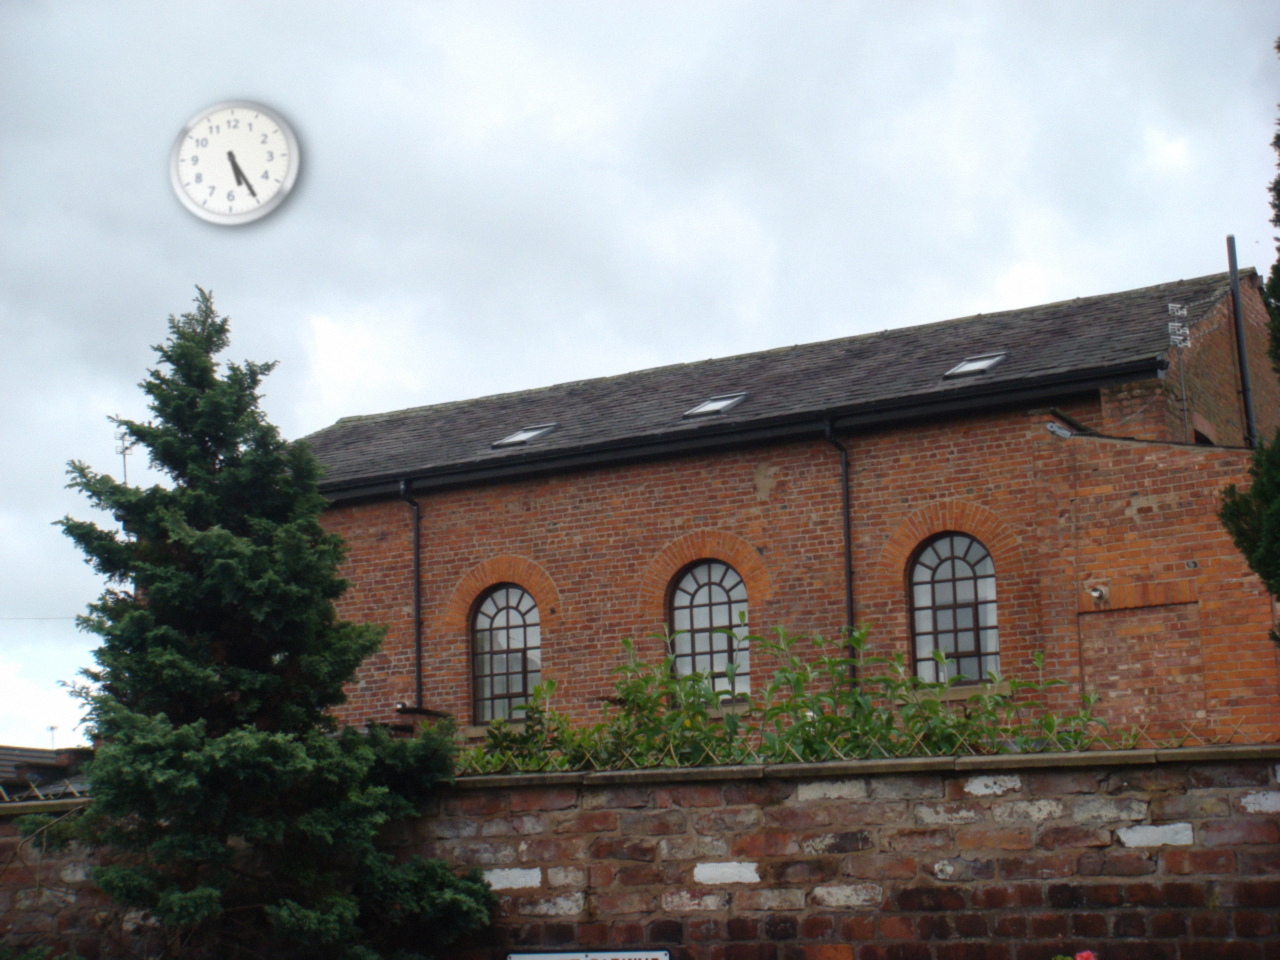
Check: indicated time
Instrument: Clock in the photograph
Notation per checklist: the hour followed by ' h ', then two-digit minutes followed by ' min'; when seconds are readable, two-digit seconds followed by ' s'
5 h 25 min
